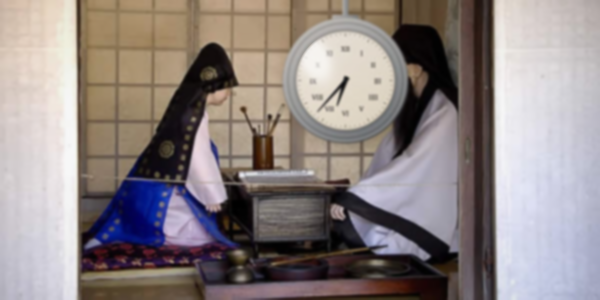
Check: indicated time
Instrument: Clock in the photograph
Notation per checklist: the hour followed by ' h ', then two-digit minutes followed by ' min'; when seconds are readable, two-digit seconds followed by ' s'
6 h 37 min
